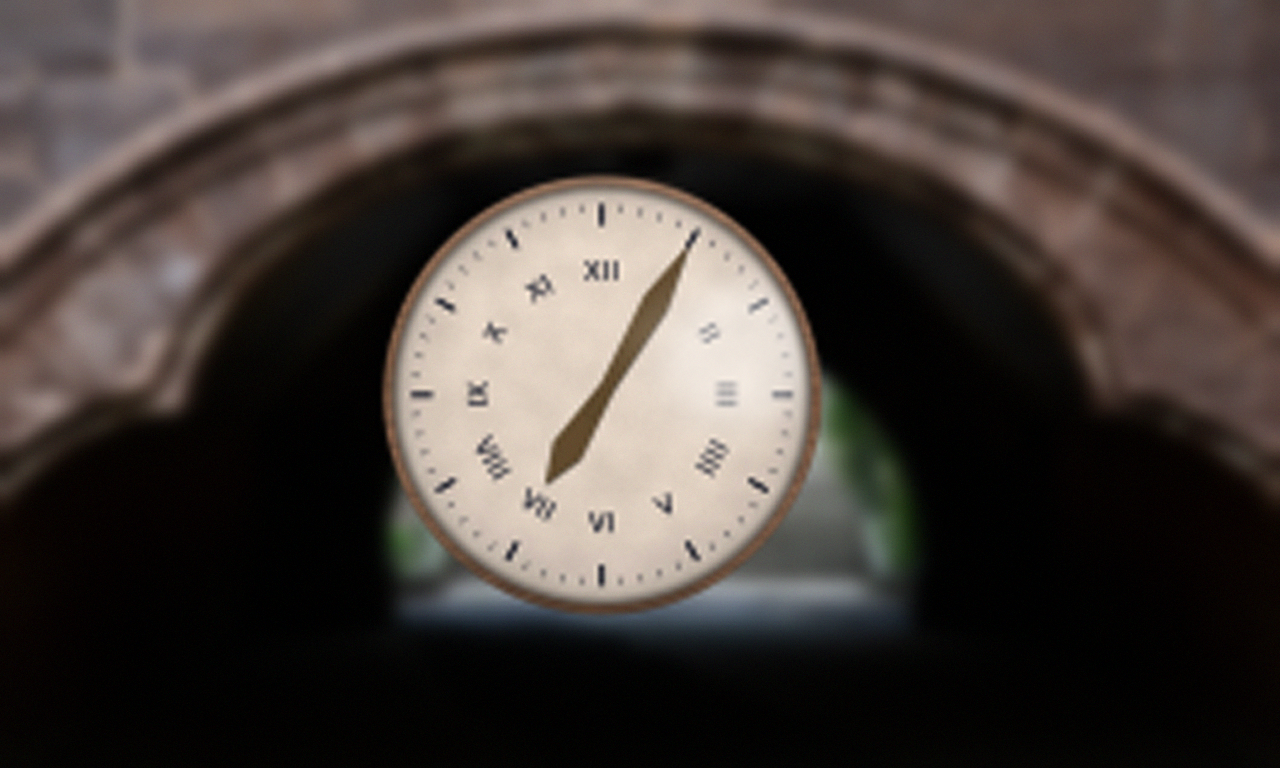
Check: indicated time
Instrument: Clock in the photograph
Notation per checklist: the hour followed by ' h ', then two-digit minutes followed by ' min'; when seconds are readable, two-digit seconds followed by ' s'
7 h 05 min
